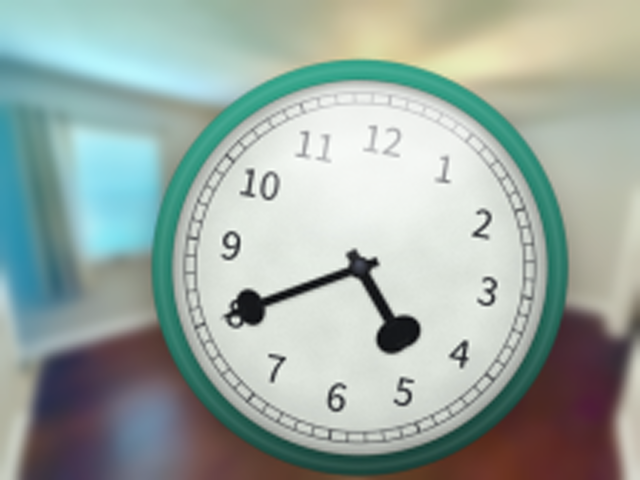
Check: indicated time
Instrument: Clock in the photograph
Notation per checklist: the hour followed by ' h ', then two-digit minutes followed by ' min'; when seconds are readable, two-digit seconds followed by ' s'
4 h 40 min
